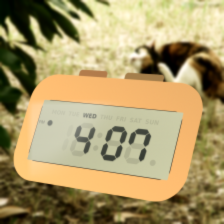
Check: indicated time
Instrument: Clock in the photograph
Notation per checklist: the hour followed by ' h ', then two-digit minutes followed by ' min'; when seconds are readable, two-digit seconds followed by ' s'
4 h 07 min
